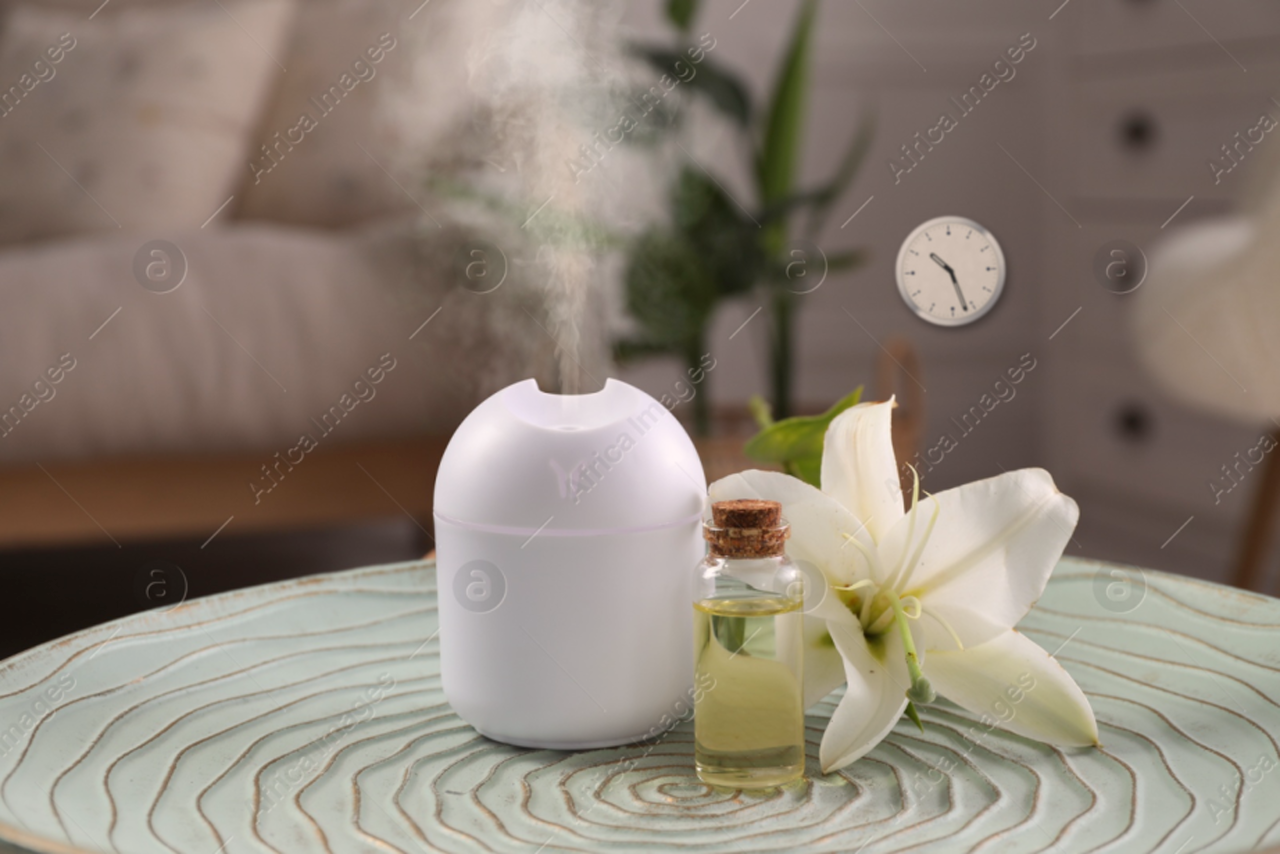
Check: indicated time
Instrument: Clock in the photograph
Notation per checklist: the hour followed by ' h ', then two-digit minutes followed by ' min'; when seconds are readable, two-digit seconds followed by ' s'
10 h 27 min
